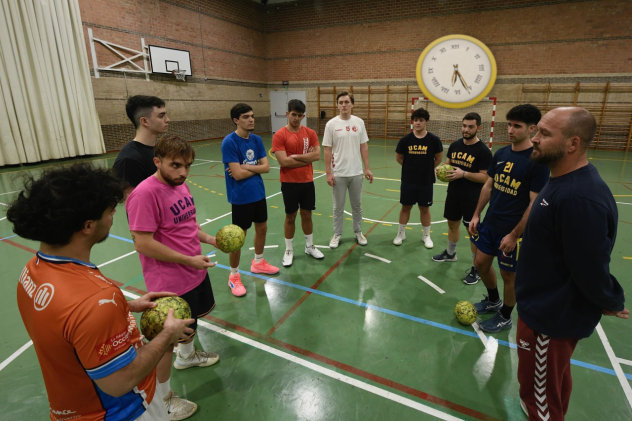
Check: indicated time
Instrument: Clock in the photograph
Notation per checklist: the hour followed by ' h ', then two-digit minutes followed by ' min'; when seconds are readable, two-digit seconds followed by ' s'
6 h 26 min
